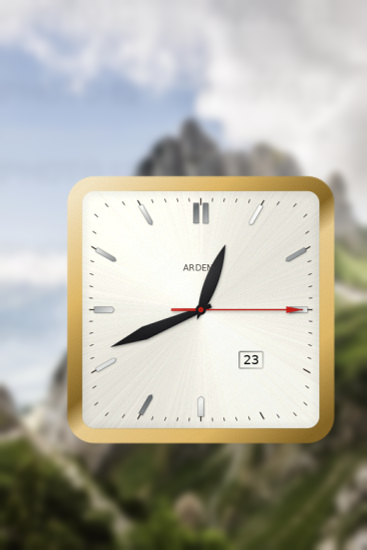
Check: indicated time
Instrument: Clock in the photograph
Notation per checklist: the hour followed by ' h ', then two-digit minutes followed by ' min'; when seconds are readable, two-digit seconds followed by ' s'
12 h 41 min 15 s
